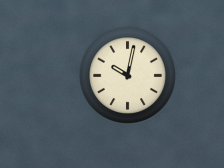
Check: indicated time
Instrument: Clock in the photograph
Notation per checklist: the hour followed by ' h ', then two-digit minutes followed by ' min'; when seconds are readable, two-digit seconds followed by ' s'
10 h 02 min
